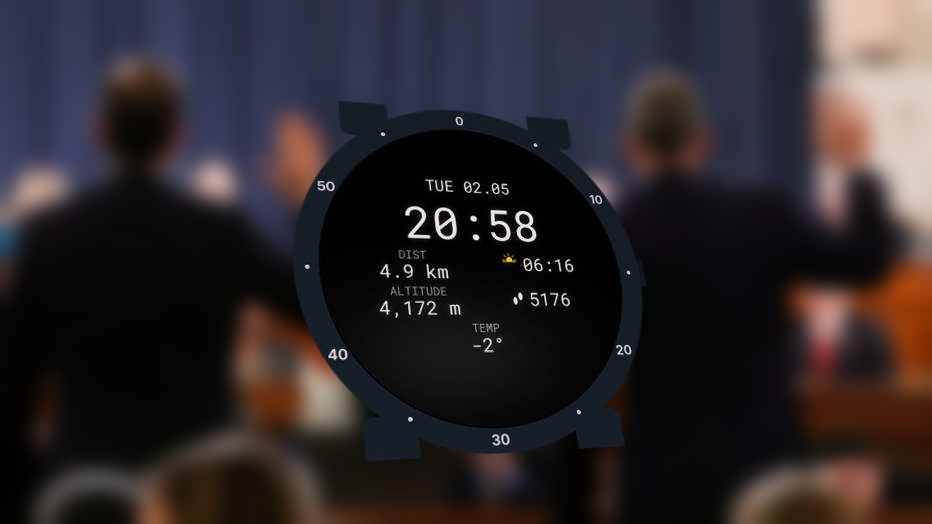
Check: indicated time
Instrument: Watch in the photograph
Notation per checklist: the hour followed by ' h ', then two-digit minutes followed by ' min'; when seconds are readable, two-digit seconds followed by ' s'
20 h 58 min
